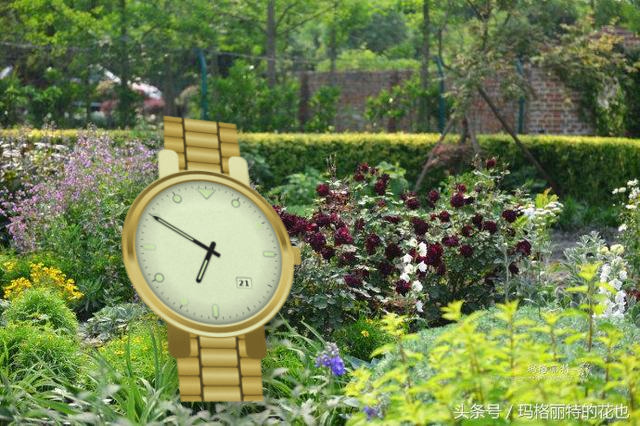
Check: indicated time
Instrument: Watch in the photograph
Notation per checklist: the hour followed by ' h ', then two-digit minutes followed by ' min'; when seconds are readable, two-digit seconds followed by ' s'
6 h 50 min
